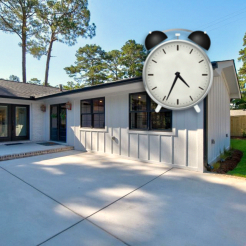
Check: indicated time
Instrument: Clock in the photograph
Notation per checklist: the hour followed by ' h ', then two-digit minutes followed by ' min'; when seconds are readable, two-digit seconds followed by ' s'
4 h 34 min
